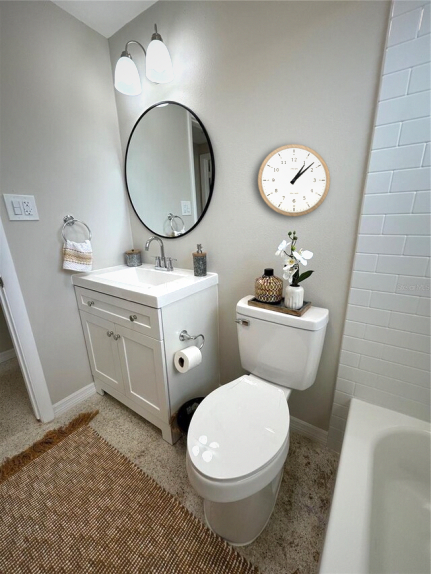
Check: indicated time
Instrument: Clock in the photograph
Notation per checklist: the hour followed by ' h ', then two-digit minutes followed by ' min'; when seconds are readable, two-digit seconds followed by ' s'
1 h 08 min
